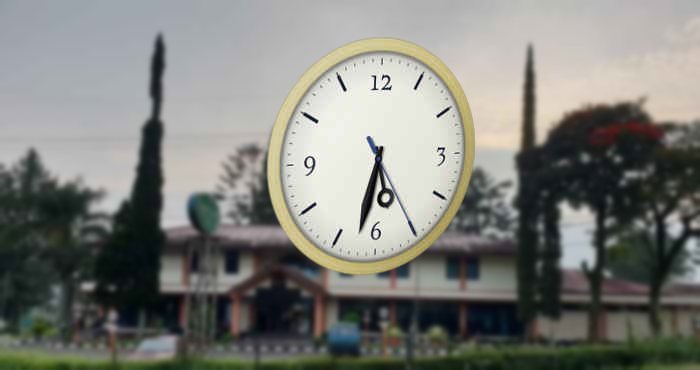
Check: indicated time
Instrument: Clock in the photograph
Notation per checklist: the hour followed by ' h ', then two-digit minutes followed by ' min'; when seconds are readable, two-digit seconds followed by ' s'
5 h 32 min 25 s
